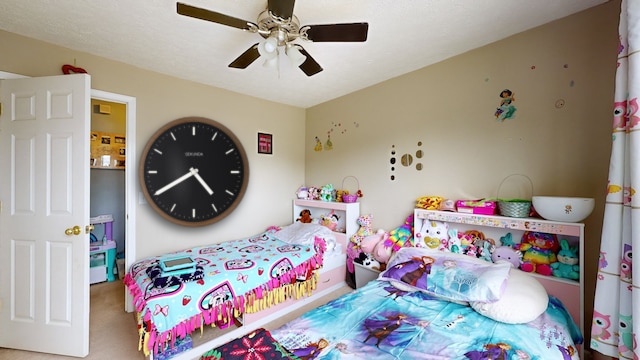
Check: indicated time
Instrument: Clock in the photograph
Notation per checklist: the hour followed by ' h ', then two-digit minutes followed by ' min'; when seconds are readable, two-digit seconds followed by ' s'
4 h 40 min
